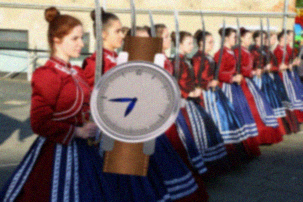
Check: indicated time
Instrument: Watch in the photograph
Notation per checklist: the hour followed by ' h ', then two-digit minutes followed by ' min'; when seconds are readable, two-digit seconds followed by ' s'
6 h 44 min
